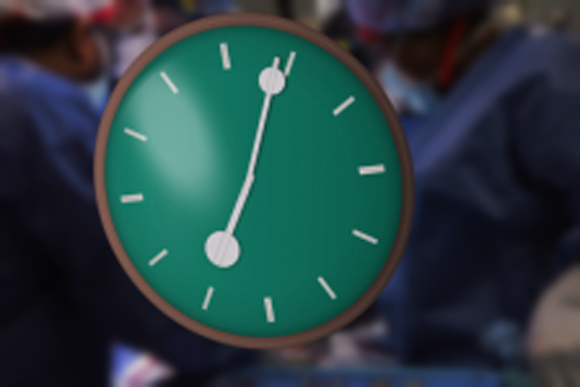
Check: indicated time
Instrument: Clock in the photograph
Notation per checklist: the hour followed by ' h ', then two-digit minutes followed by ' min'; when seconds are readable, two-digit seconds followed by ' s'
7 h 04 min
